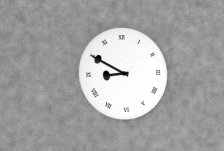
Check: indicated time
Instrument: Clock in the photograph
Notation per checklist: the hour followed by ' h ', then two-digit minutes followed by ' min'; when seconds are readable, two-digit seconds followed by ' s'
8 h 50 min
